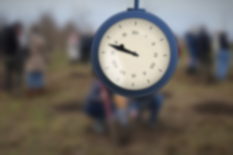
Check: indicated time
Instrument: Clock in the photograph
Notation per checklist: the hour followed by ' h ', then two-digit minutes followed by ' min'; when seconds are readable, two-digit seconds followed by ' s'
9 h 48 min
